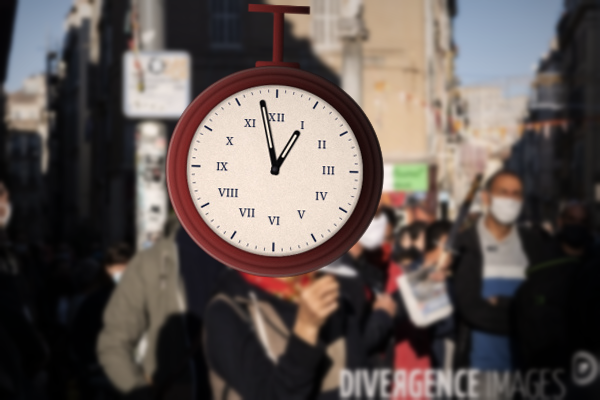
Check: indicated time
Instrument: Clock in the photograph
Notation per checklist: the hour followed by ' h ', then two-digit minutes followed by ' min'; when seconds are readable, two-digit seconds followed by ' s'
12 h 58 min
